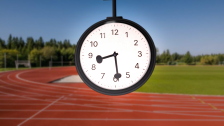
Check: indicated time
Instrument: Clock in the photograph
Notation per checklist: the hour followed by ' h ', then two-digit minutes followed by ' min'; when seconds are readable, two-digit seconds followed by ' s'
8 h 29 min
